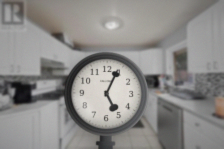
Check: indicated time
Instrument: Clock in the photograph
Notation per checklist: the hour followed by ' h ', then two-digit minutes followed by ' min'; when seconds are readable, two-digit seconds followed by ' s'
5 h 04 min
